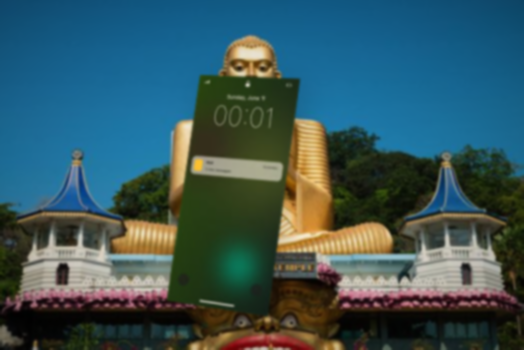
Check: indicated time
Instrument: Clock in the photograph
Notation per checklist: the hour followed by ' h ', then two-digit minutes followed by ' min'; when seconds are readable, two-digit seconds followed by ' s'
0 h 01 min
